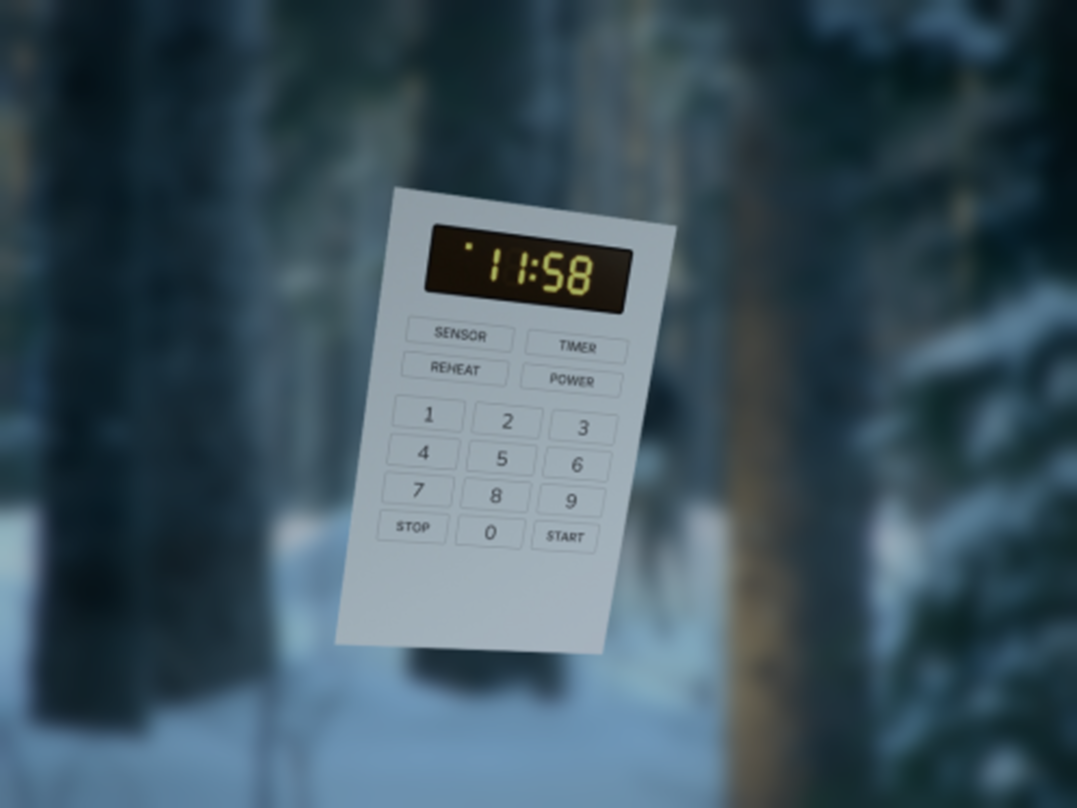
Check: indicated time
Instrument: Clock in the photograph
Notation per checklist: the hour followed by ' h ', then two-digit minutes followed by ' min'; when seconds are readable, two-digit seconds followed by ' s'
11 h 58 min
